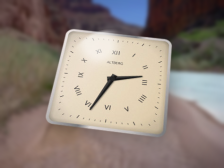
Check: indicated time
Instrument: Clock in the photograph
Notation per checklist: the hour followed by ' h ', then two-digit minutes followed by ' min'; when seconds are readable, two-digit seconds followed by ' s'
2 h 34 min
